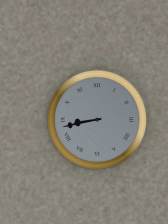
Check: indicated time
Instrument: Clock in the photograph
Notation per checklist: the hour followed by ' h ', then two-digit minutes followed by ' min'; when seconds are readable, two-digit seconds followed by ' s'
8 h 43 min
